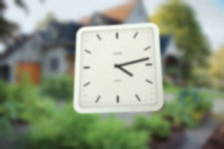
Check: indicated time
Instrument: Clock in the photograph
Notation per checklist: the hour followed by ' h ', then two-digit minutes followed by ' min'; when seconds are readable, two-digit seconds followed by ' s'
4 h 13 min
